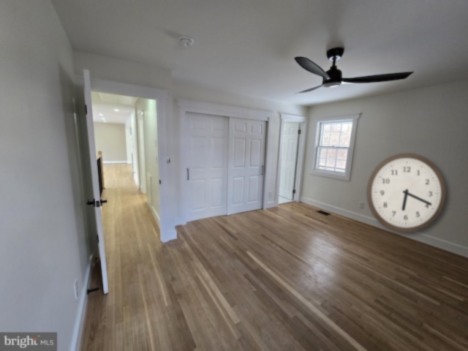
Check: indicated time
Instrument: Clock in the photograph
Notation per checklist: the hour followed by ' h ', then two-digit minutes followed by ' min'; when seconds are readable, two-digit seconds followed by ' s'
6 h 19 min
